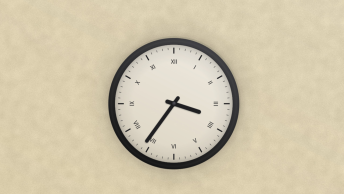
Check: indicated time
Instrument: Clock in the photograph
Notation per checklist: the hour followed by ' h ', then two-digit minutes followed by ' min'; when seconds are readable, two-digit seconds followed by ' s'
3 h 36 min
